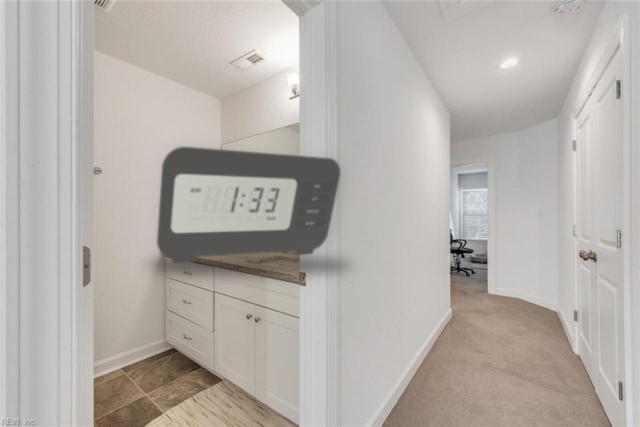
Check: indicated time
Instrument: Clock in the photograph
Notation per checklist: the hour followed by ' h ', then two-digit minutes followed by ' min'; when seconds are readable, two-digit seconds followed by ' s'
1 h 33 min
